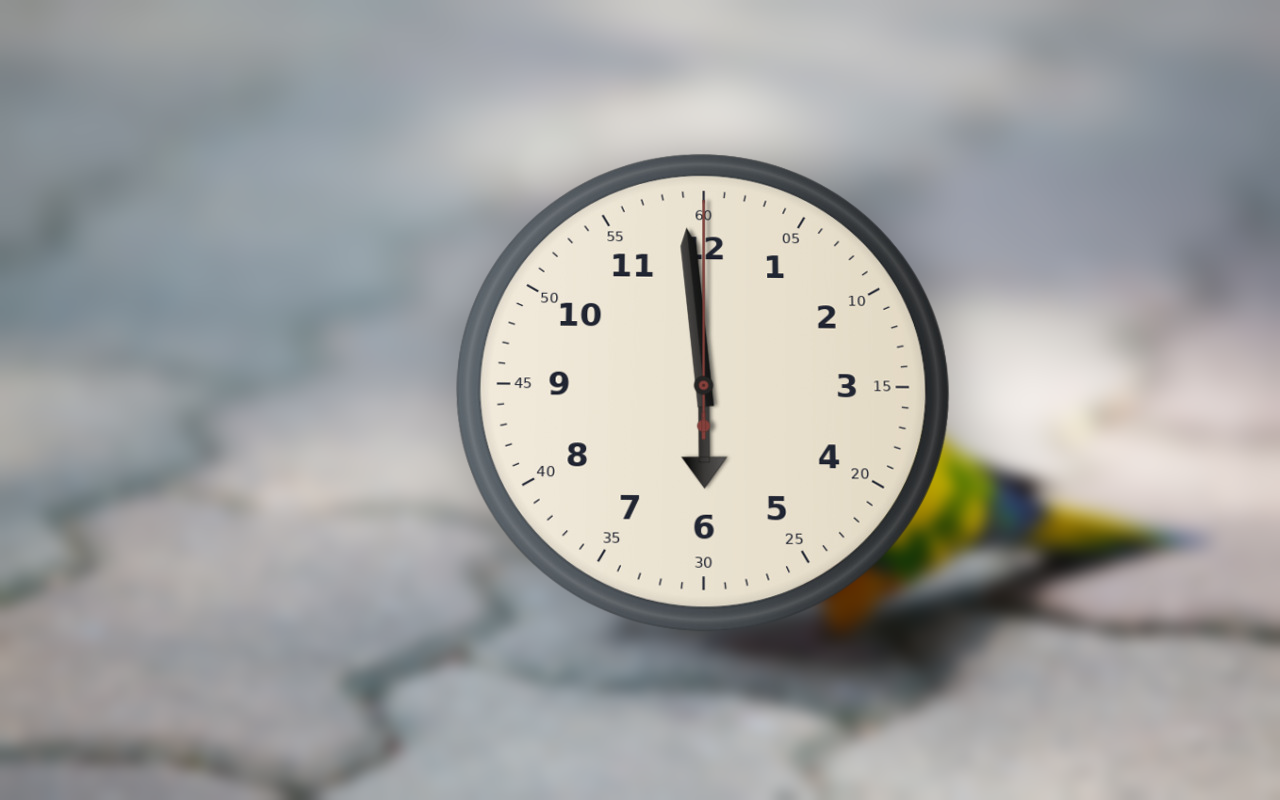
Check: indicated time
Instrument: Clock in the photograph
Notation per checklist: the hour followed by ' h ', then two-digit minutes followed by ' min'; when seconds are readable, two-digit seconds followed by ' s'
5 h 59 min 00 s
